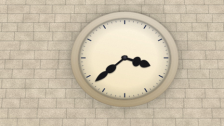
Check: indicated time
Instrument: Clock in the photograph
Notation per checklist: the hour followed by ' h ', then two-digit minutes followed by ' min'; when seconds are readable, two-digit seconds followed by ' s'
3 h 38 min
